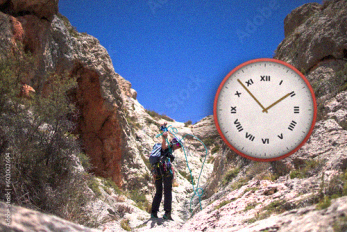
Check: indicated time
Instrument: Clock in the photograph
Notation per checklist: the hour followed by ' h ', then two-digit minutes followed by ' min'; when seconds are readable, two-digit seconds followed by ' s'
1 h 53 min
